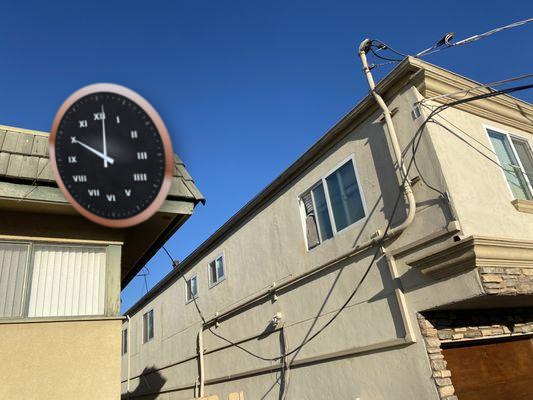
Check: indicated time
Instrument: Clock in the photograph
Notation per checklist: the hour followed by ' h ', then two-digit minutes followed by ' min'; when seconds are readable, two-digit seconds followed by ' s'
10 h 01 min
